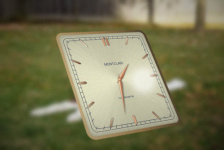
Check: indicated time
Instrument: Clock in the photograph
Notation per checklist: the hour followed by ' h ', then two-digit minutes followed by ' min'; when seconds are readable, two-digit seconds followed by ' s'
1 h 32 min
